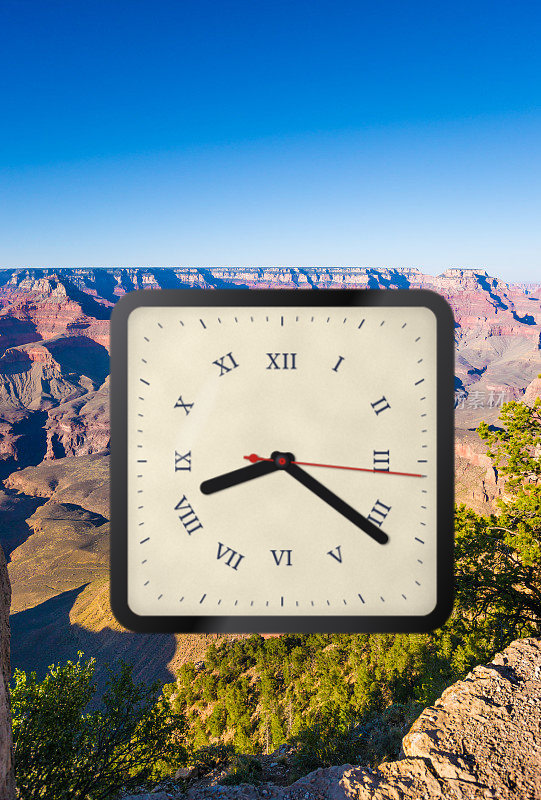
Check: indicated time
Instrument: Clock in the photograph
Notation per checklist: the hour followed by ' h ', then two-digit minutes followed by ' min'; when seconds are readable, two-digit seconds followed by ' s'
8 h 21 min 16 s
